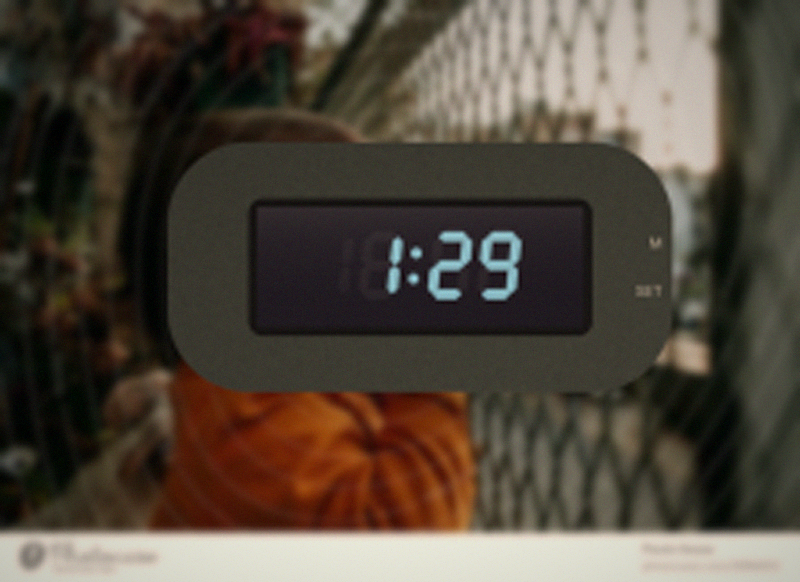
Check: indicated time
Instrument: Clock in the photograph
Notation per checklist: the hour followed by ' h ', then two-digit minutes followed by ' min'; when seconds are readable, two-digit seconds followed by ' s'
1 h 29 min
